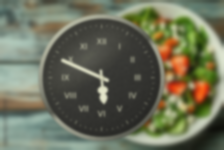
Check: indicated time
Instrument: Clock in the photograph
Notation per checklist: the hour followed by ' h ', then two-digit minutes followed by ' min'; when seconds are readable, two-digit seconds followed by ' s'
5 h 49 min
